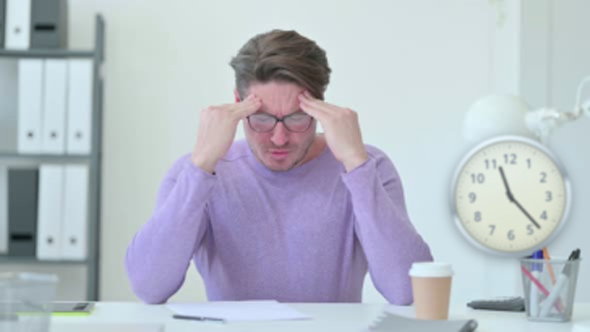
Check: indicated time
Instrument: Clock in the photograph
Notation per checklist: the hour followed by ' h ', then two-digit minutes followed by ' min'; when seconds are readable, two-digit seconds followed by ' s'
11 h 23 min
